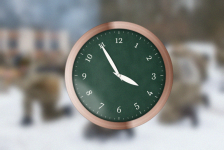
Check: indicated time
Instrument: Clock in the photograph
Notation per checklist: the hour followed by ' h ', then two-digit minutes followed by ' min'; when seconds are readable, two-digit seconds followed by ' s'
3 h 55 min
